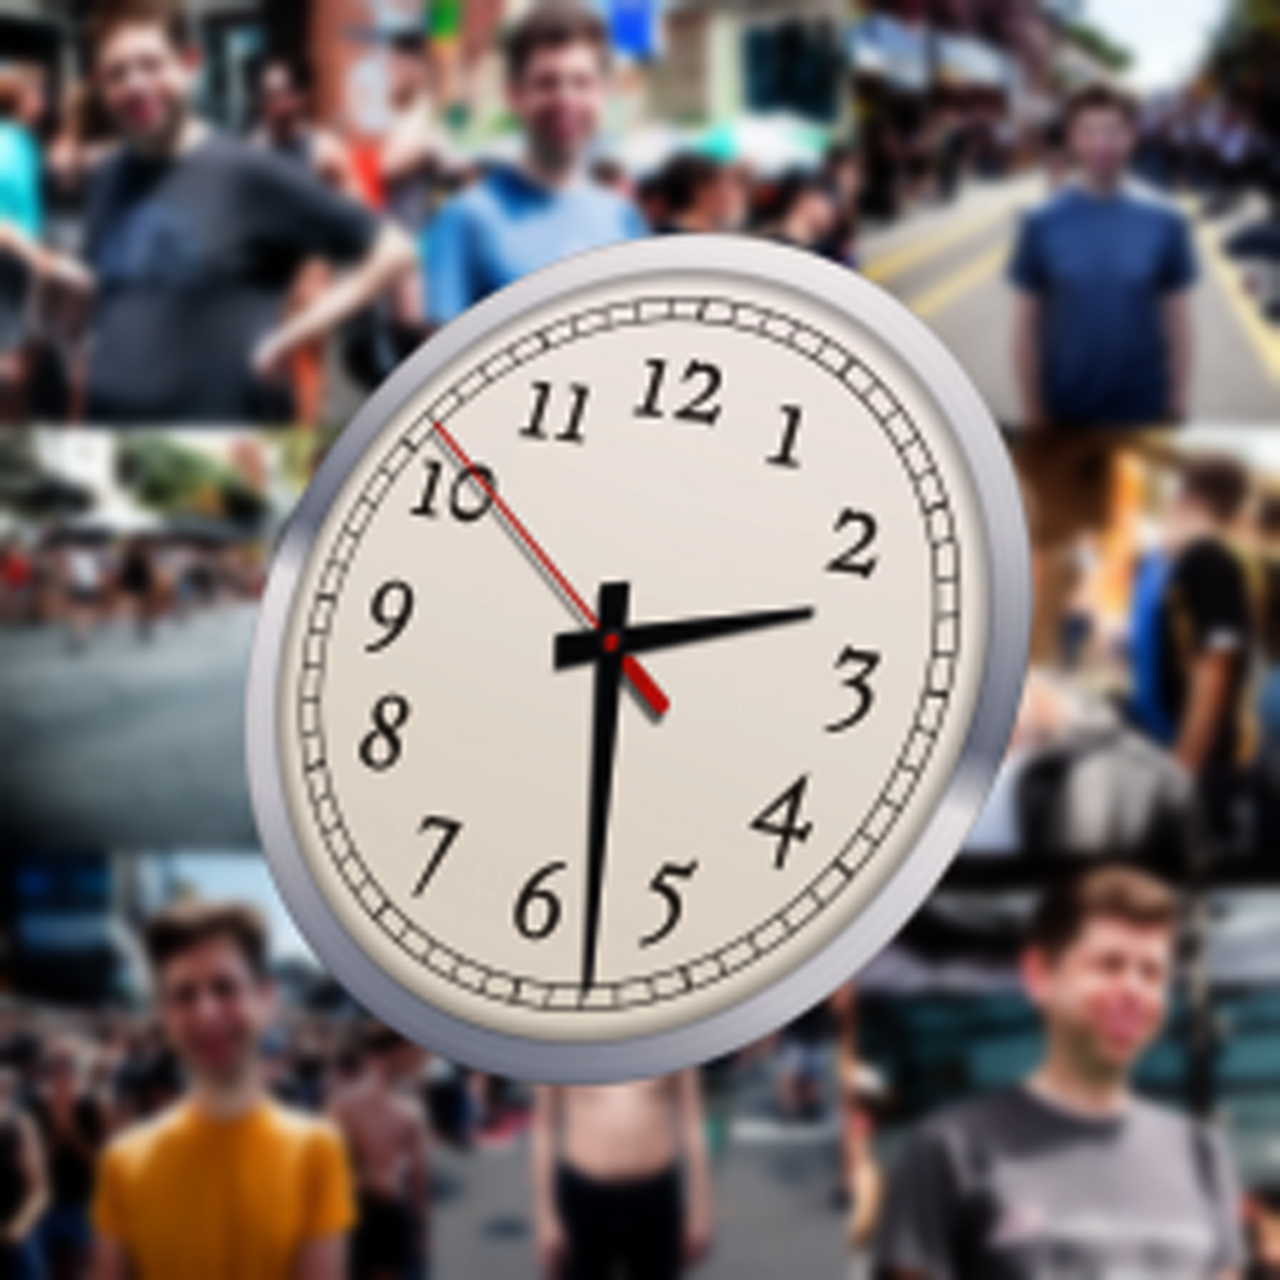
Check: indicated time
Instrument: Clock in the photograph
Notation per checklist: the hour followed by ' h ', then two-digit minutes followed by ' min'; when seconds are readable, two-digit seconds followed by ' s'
2 h 27 min 51 s
